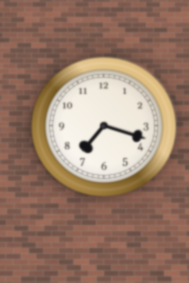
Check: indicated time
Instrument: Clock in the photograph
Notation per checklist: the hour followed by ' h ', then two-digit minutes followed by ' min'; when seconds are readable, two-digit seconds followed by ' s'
7 h 18 min
